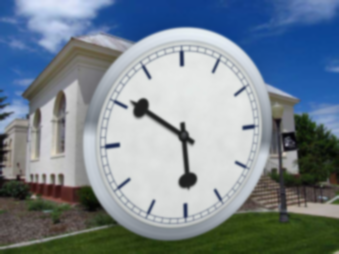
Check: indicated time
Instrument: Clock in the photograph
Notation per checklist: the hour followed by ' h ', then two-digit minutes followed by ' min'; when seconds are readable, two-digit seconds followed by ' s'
5 h 51 min
